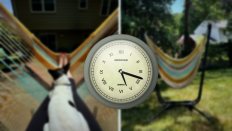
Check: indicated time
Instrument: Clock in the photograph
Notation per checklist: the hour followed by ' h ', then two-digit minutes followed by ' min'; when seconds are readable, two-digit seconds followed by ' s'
5 h 18 min
